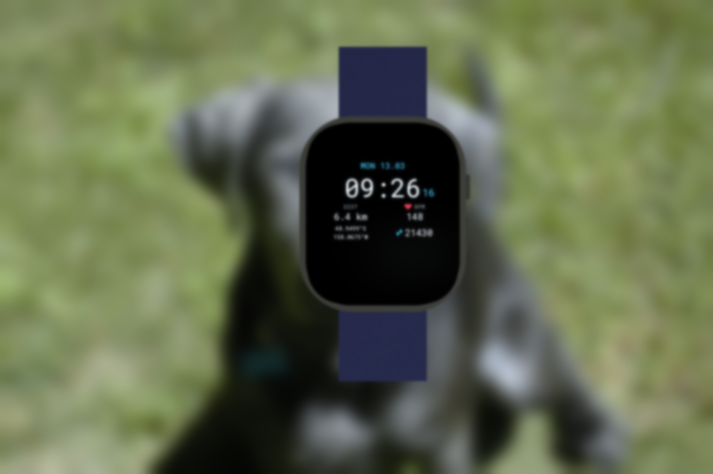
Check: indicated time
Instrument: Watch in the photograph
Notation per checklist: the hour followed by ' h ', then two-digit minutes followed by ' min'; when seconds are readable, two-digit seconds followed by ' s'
9 h 26 min
